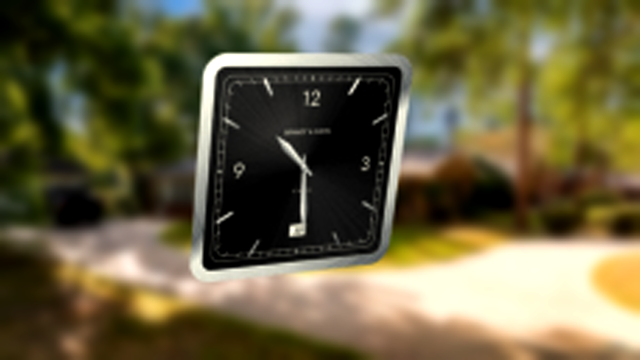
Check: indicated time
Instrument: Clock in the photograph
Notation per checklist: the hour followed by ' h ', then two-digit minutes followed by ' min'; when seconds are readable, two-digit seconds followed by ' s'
10 h 29 min
